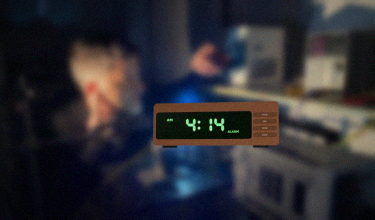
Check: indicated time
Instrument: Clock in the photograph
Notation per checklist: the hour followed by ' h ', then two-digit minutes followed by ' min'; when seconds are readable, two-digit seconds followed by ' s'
4 h 14 min
